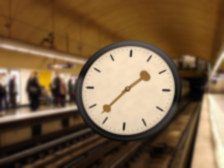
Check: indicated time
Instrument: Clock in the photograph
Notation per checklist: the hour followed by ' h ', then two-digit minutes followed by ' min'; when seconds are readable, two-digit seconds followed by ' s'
1 h 37 min
